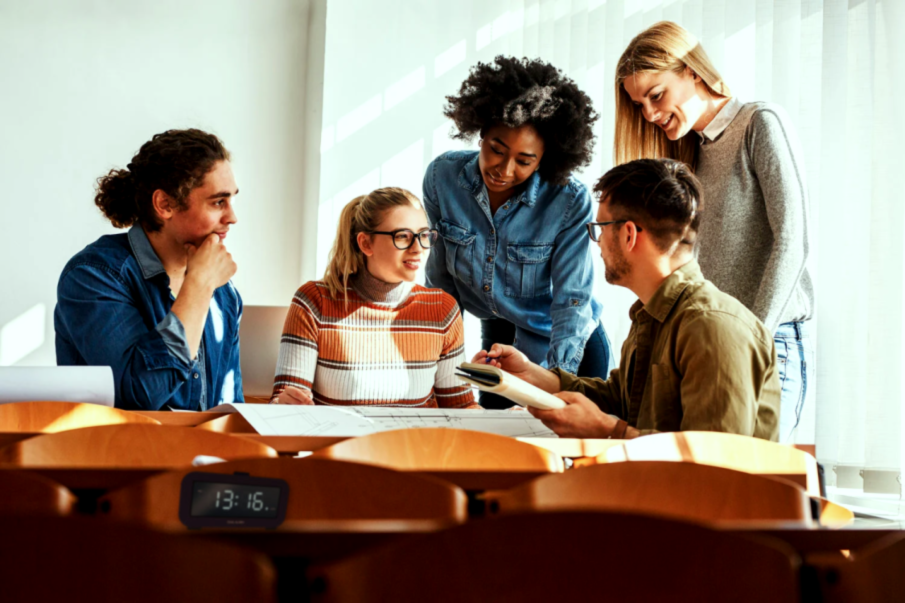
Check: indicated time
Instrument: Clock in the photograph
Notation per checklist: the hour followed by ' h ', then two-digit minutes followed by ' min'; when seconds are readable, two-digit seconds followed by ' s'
13 h 16 min
